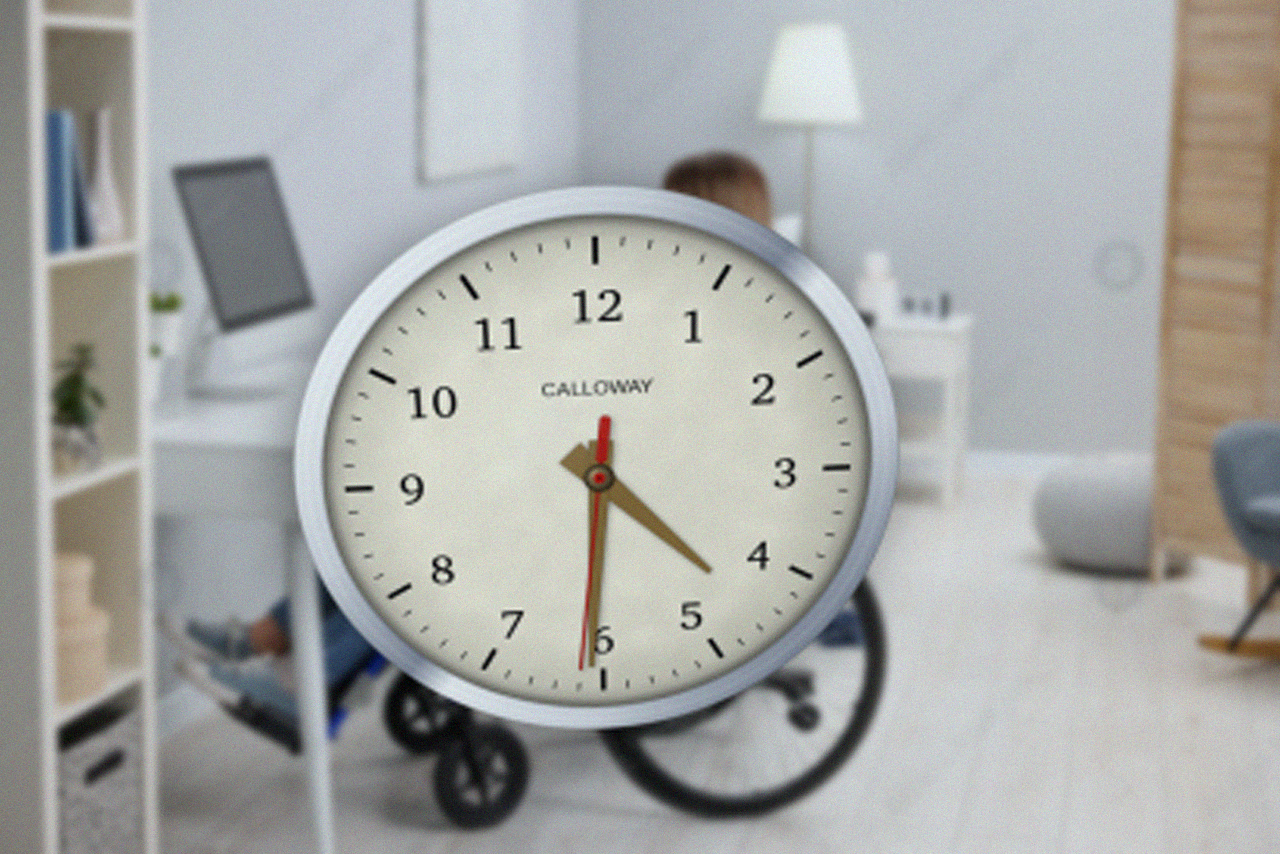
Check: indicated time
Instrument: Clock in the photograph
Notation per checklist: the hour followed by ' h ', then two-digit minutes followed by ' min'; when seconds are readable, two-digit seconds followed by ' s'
4 h 30 min 31 s
